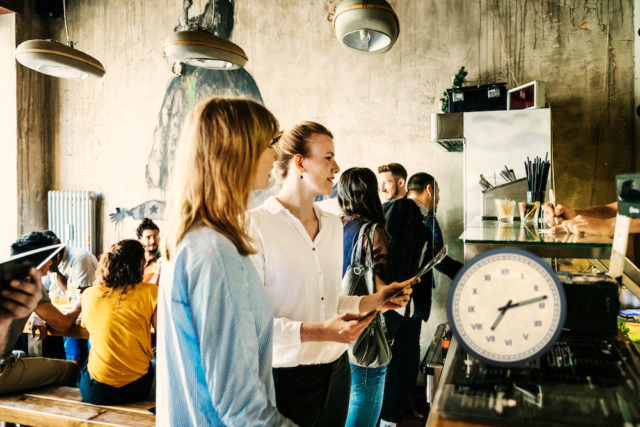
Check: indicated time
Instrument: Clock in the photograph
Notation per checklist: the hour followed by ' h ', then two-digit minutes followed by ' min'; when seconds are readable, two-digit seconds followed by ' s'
7 h 13 min
